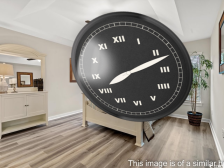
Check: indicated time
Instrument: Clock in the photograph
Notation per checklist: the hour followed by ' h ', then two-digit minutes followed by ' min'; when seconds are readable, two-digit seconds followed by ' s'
8 h 12 min
